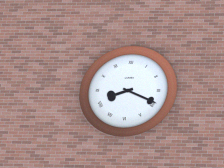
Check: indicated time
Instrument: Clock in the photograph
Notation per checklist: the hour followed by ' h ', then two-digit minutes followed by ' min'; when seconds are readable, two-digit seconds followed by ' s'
8 h 19 min
